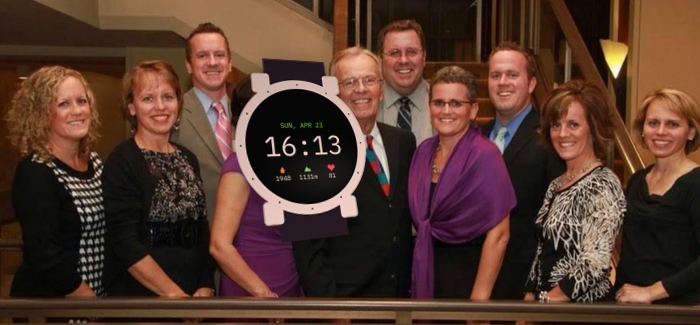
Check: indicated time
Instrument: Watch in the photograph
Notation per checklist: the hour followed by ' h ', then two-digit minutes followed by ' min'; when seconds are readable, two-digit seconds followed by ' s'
16 h 13 min
